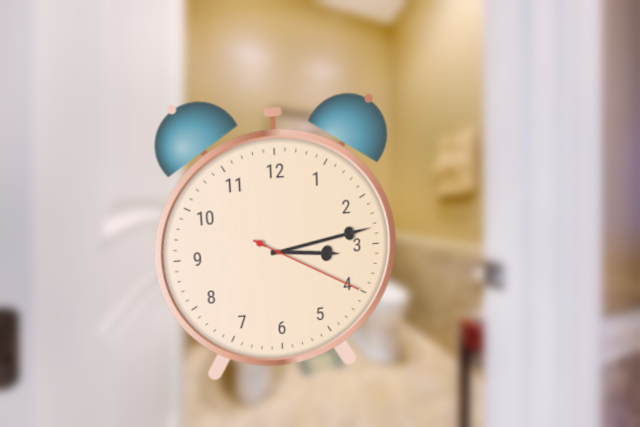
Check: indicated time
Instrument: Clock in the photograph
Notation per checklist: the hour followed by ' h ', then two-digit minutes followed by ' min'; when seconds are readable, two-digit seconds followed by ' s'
3 h 13 min 20 s
